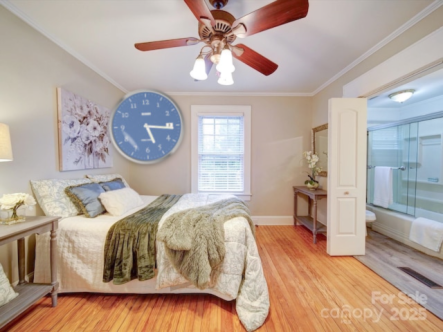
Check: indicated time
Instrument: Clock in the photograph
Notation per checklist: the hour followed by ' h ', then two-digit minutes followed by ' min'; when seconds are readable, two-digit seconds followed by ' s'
5 h 16 min
